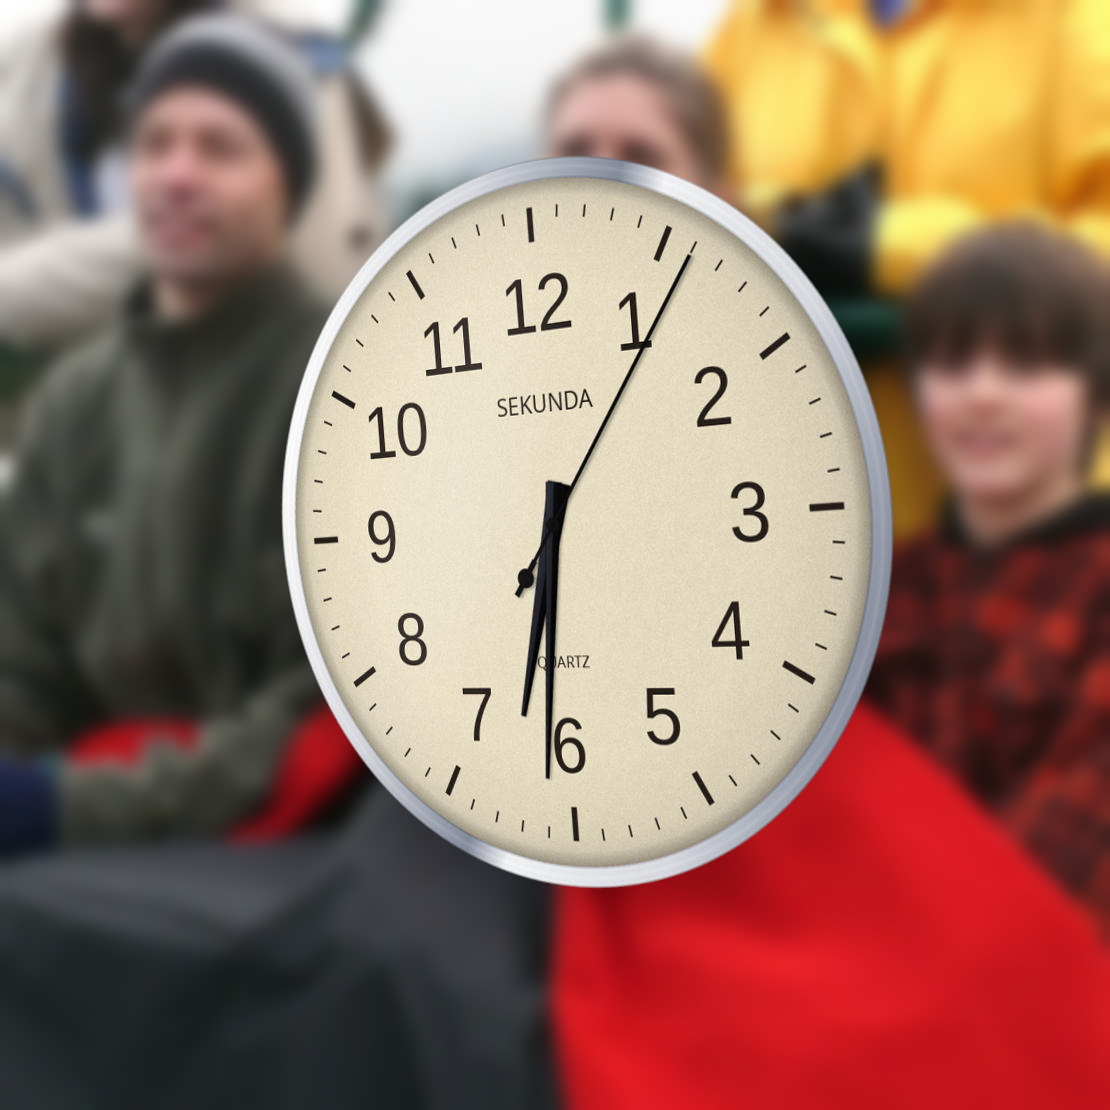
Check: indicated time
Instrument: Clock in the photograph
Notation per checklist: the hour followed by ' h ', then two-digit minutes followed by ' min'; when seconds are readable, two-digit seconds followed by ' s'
6 h 31 min 06 s
